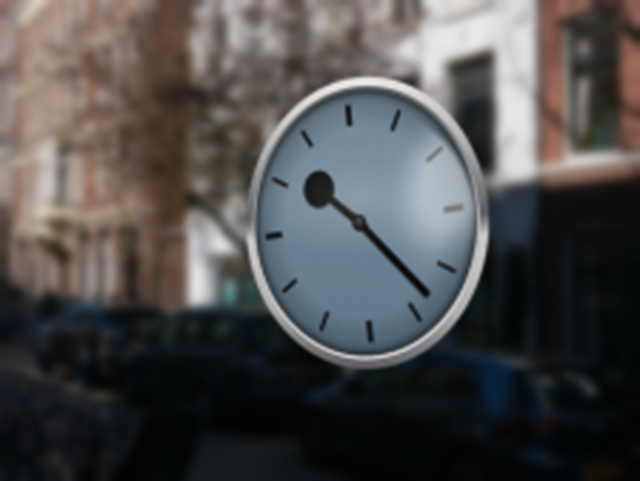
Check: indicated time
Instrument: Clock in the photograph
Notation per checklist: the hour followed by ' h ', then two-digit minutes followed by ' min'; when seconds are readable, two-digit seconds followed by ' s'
10 h 23 min
